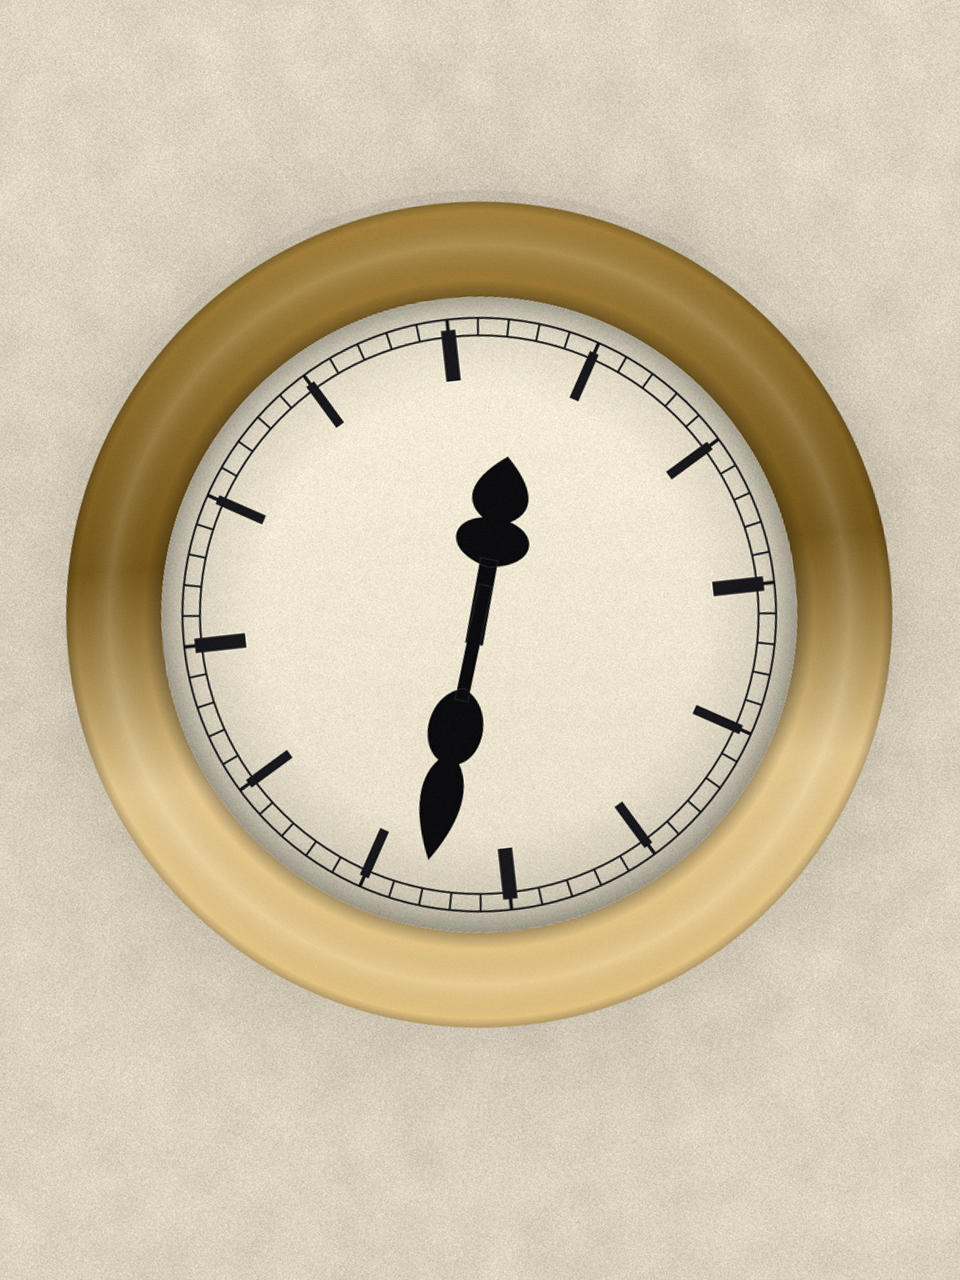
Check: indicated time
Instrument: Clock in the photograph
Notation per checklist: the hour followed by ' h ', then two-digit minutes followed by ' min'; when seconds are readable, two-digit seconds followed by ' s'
12 h 33 min
